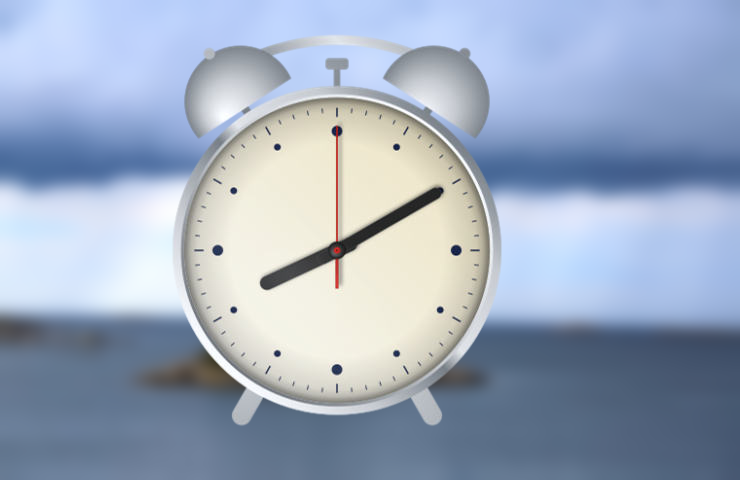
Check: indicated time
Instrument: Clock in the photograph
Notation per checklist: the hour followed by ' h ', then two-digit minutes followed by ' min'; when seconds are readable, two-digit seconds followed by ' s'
8 h 10 min 00 s
